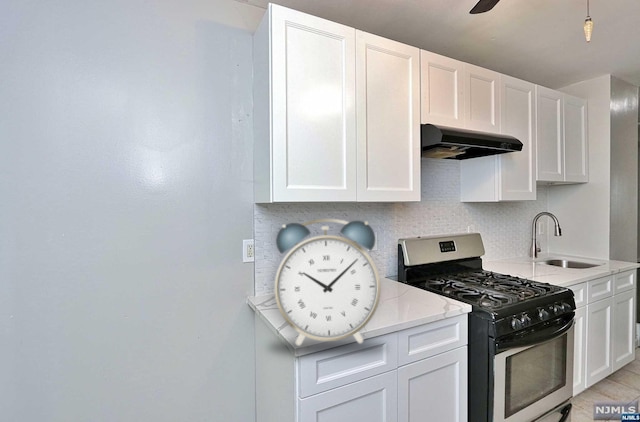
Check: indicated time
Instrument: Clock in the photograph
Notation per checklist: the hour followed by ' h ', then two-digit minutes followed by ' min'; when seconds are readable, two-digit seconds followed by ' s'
10 h 08 min
